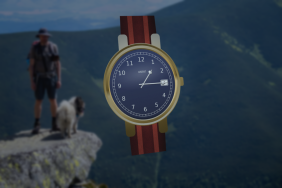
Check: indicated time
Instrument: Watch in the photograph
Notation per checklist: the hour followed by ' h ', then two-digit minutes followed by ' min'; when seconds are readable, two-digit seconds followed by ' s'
1 h 15 min
